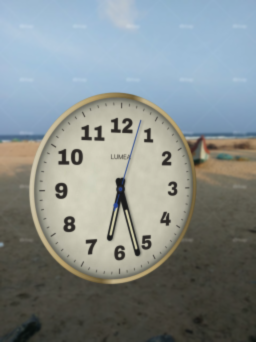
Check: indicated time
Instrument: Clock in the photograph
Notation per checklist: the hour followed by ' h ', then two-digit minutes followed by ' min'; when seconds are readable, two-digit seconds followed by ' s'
6 h 27 min 03 s
